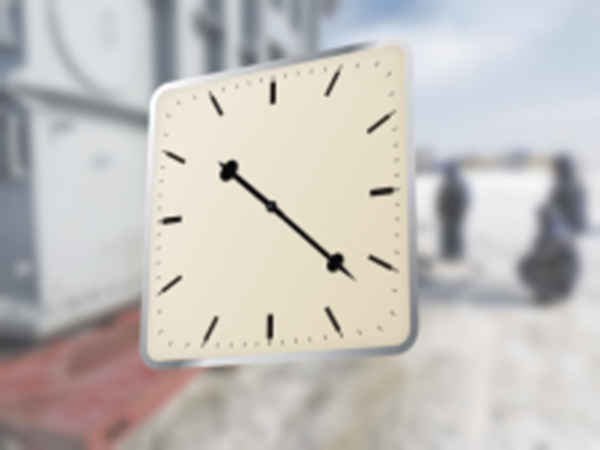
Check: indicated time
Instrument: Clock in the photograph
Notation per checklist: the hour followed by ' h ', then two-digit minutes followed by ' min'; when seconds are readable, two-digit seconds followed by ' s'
10 h 22 min
